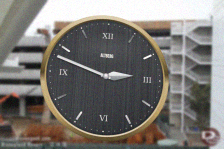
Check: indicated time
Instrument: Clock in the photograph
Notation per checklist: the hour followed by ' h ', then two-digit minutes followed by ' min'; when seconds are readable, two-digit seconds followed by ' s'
2 h 48 min
